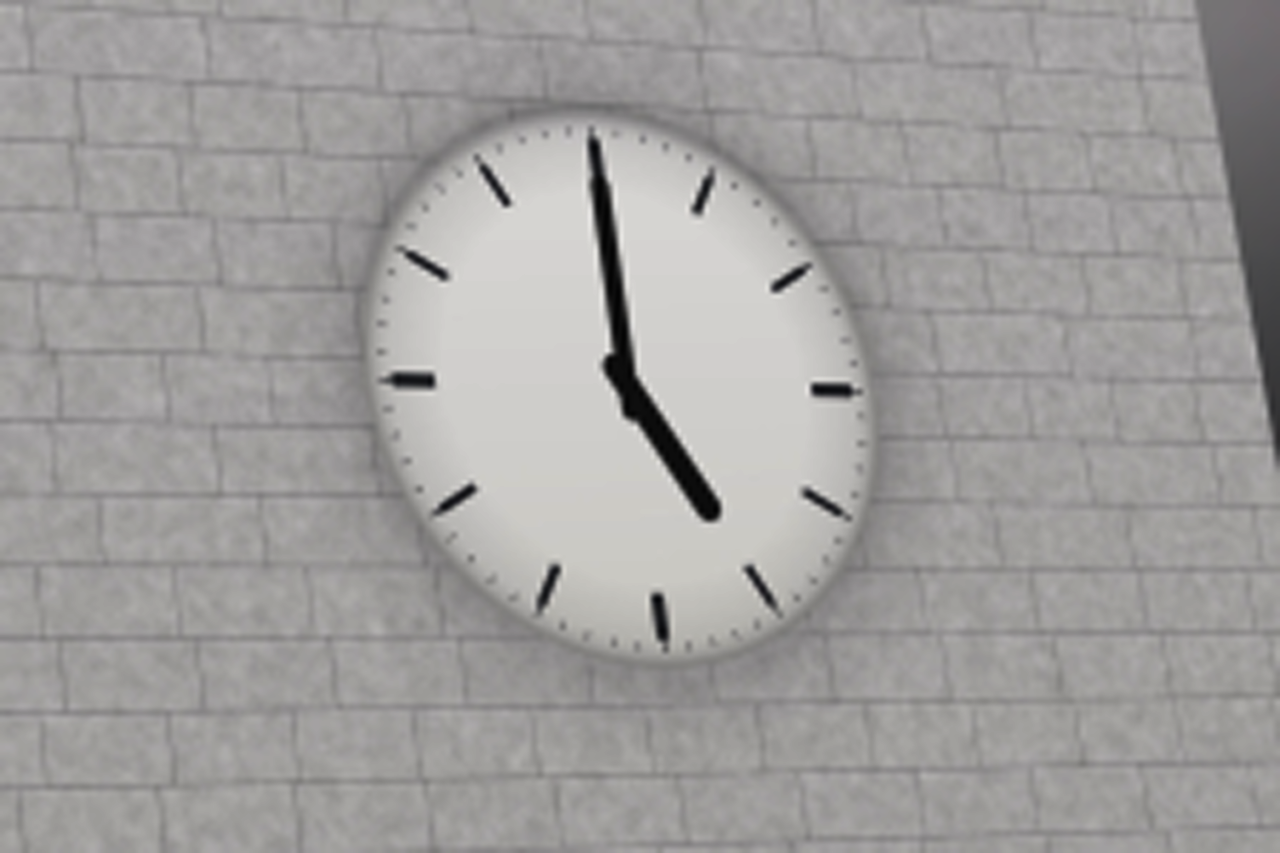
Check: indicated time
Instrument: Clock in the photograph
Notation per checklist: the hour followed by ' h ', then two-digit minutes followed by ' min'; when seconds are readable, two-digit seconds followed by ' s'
5 h 00 min
